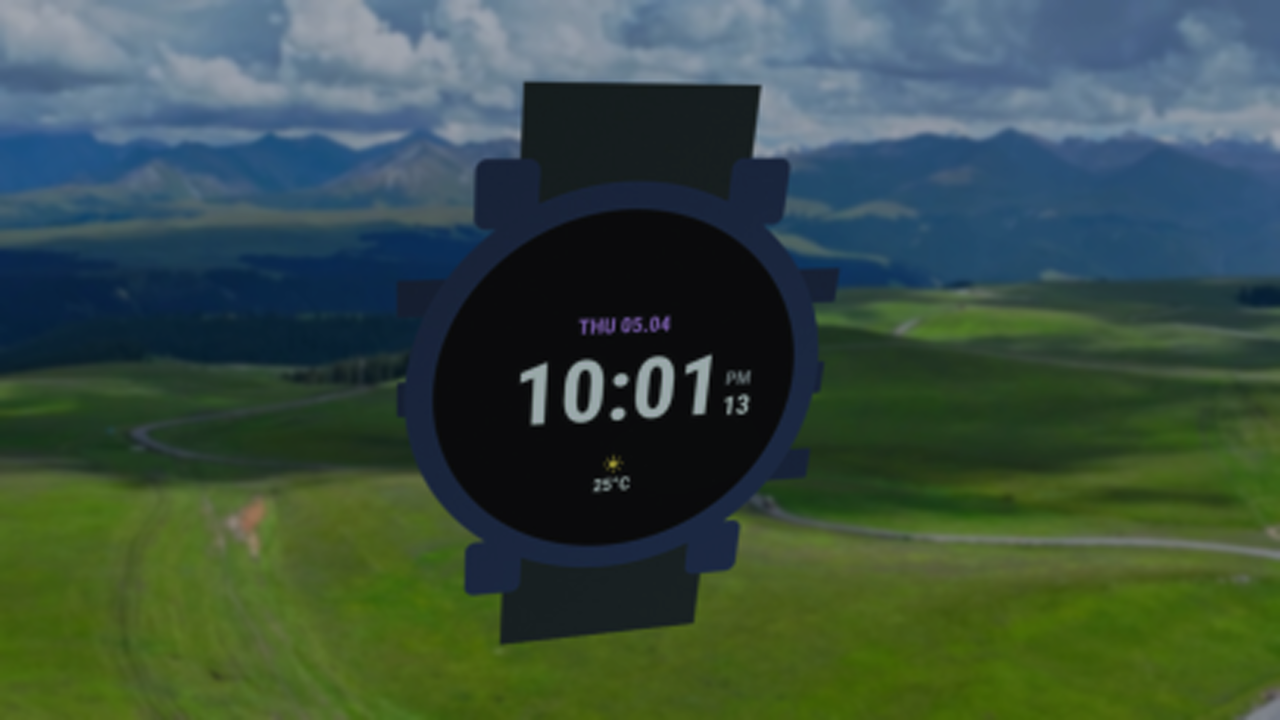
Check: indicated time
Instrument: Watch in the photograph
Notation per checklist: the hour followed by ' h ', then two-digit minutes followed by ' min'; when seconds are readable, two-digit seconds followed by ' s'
10 h 01 min 13 s
